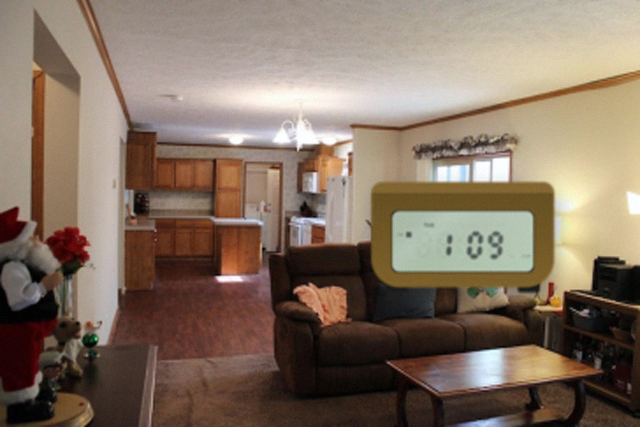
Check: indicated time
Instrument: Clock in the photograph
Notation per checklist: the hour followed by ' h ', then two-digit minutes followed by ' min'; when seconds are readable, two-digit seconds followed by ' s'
1 h 09 min
